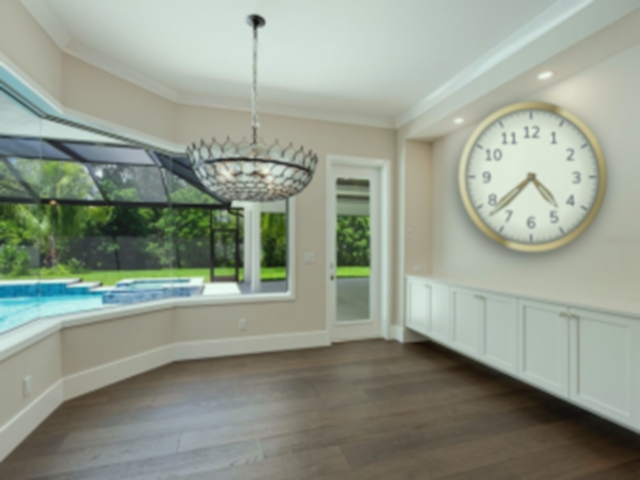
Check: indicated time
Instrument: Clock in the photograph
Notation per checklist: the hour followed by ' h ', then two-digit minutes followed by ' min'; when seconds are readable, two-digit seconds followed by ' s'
4 h 38 min
